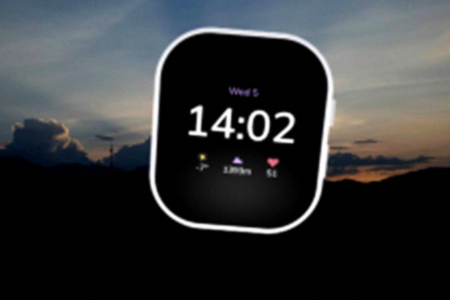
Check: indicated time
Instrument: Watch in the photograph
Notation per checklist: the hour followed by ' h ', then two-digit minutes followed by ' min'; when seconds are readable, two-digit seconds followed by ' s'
14 h 02 min
